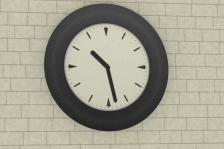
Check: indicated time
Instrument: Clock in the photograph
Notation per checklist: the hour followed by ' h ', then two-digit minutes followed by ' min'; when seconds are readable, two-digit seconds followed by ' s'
10 h 28 min
